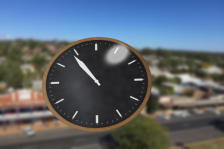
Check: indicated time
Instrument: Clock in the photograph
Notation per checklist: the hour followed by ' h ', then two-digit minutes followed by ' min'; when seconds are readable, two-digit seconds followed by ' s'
10 h 54 min
